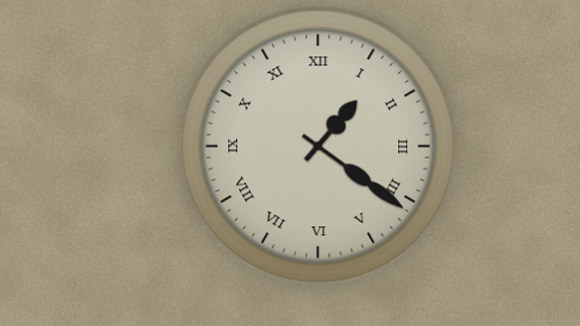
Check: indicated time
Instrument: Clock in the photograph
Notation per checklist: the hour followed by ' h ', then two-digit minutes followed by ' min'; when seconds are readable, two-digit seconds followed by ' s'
1 h 21 min
